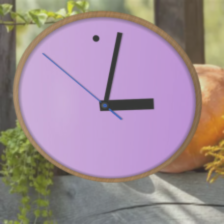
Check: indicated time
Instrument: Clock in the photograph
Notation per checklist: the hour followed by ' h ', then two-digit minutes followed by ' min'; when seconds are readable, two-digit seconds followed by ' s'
3 h 02 min 53 s
